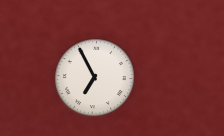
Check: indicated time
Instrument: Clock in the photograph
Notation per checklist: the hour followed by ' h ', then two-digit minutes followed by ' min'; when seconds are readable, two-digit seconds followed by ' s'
6 h 55 min
